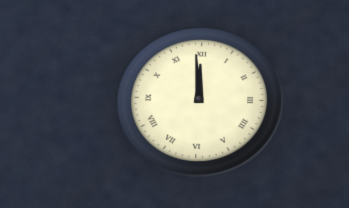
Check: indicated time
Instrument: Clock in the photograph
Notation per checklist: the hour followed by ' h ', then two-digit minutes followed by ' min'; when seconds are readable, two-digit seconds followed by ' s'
11 h 59 min
